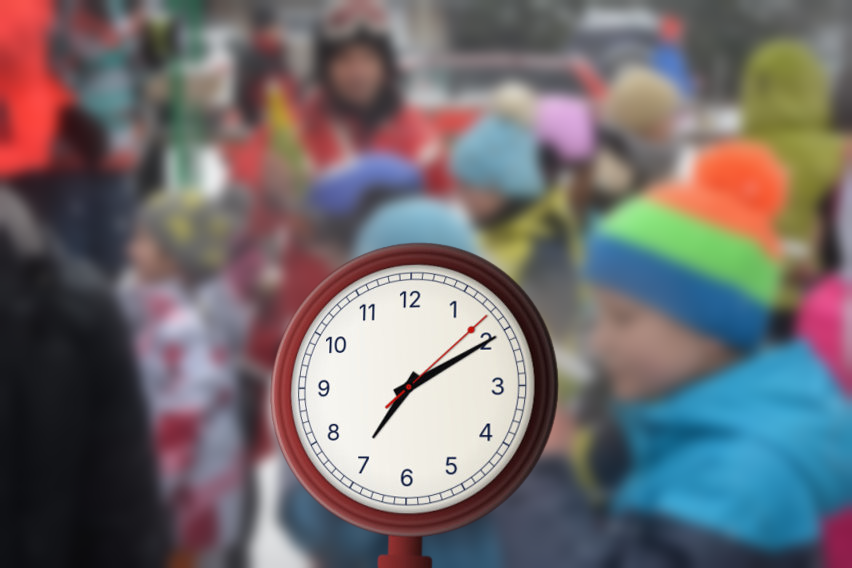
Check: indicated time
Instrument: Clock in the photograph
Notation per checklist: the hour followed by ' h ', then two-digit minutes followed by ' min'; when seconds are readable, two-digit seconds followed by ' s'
7 h 10 min 08 s
